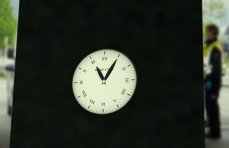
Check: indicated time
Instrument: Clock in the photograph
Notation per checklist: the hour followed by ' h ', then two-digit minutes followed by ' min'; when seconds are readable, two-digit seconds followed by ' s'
11 h 05 min
